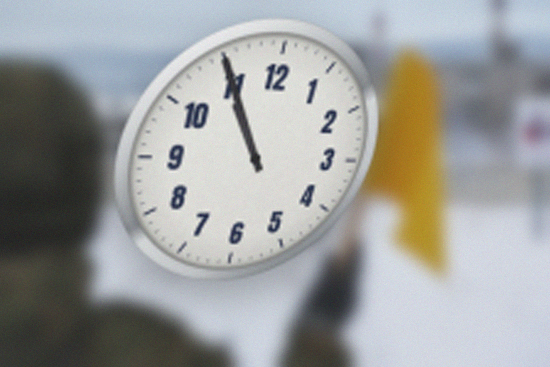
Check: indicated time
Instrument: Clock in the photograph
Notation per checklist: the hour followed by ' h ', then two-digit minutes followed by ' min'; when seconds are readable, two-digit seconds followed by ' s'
10 h 55 min
